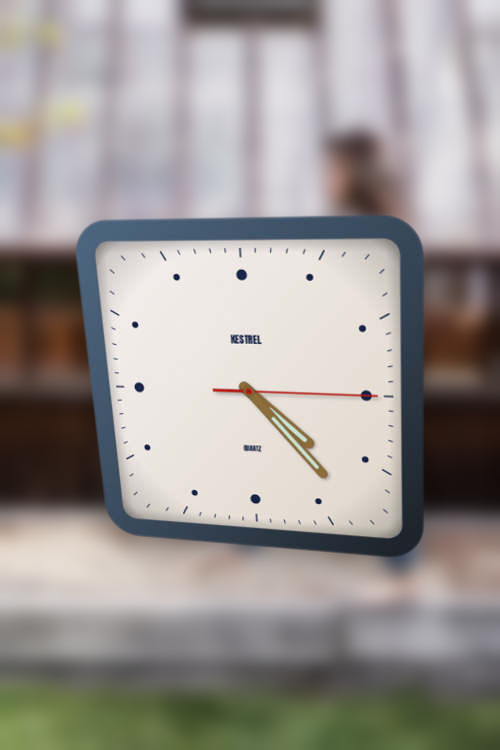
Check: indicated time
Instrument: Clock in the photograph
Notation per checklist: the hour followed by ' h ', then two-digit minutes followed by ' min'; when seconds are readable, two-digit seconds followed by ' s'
4 h 23 min 15 s
